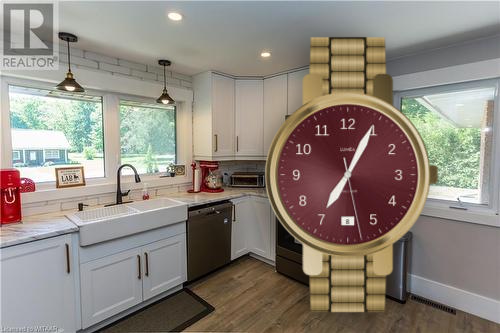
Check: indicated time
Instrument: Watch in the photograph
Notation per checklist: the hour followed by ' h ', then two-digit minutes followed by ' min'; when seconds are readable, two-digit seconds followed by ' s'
7 h 04 min 28 s
